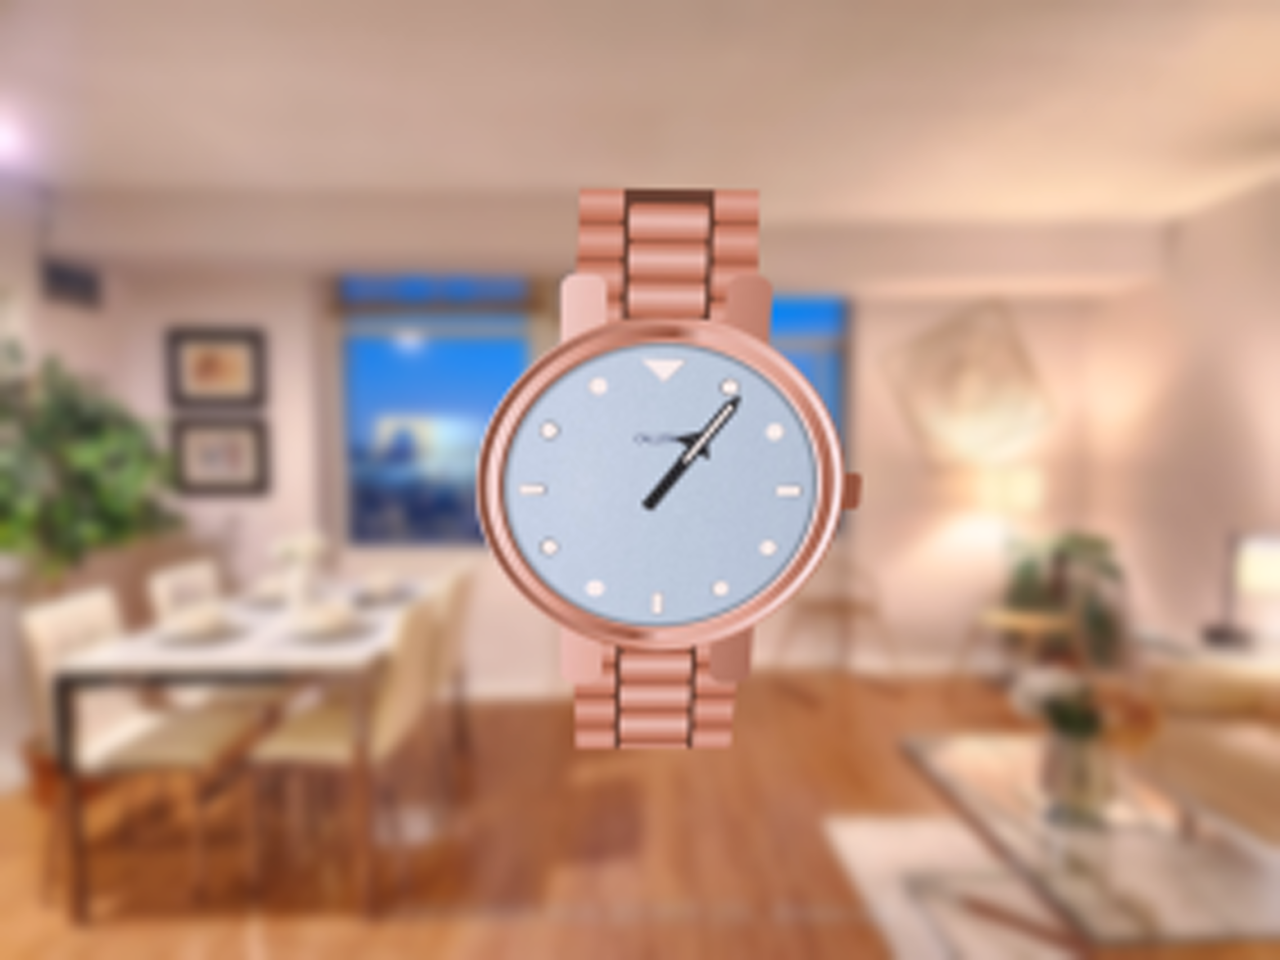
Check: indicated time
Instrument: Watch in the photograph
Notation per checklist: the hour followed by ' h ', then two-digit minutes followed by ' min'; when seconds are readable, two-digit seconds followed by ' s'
1 h 06 min
